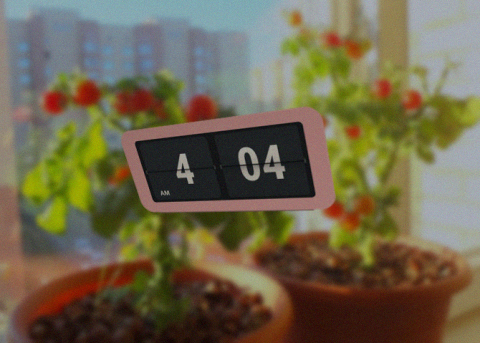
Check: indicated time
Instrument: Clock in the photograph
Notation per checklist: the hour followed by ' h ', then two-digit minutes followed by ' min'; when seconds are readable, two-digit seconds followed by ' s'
4 h 04 min
